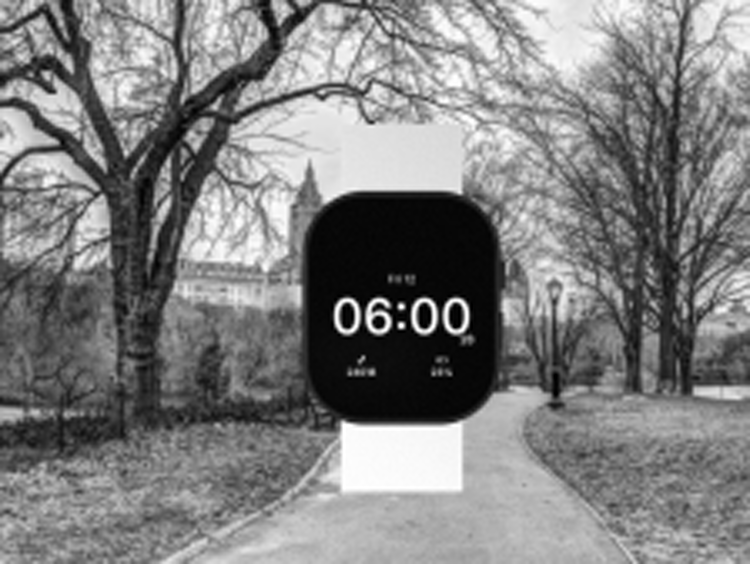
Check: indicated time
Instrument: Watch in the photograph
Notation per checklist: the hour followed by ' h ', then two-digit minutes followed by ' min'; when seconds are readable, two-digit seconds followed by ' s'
6 h 00 min
